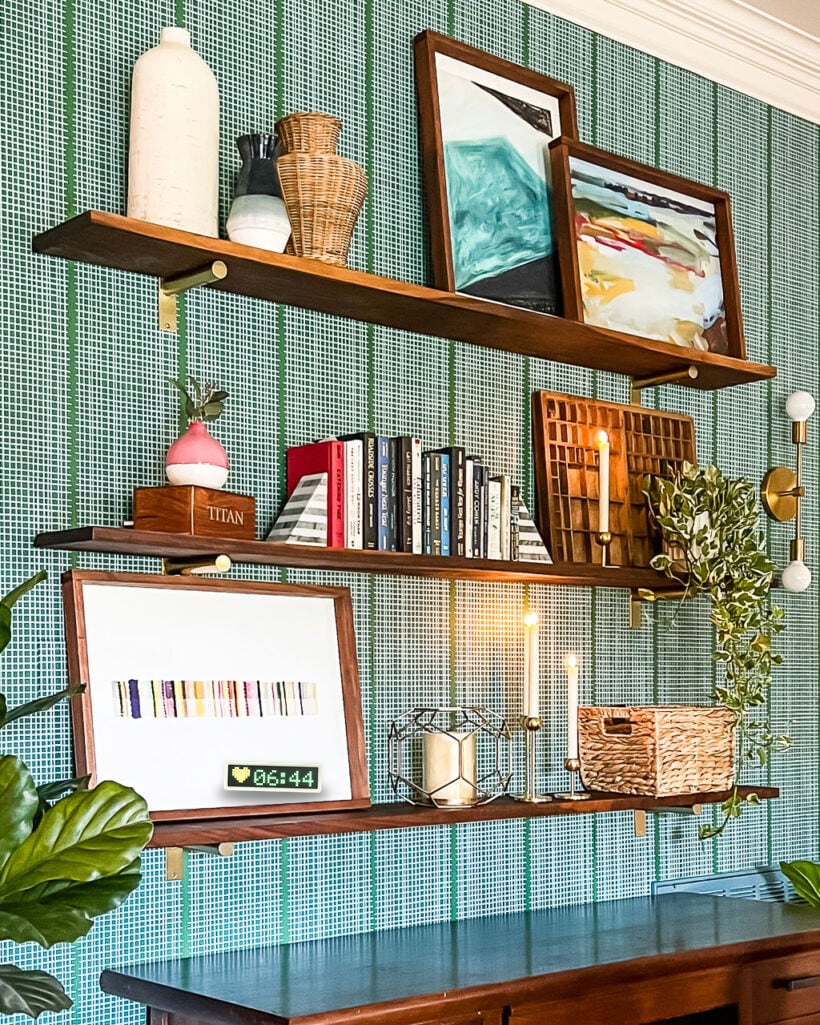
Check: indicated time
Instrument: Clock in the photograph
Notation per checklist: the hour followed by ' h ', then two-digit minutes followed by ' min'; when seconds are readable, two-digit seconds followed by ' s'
6 h 44 min
